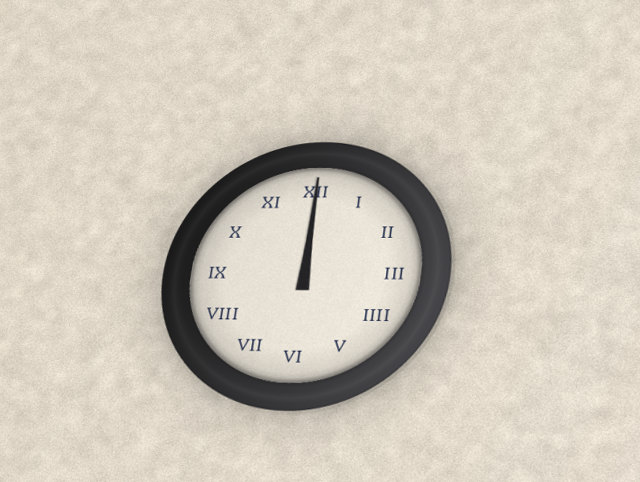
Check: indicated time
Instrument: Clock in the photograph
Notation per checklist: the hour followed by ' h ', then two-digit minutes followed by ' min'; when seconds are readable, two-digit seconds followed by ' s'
12 h 00 min
